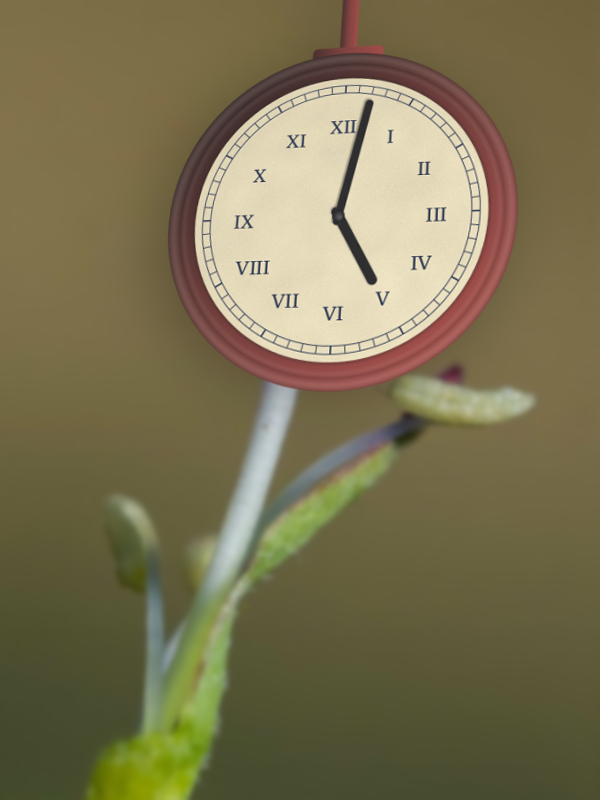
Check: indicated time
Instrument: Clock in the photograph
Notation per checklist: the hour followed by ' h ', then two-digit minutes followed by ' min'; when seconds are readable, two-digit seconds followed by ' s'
5 h 02 min
